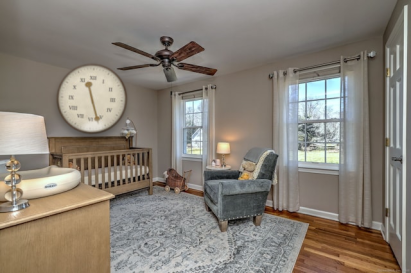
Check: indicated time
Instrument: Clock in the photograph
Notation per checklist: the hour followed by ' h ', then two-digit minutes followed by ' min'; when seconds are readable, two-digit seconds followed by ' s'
11 h 27 min
